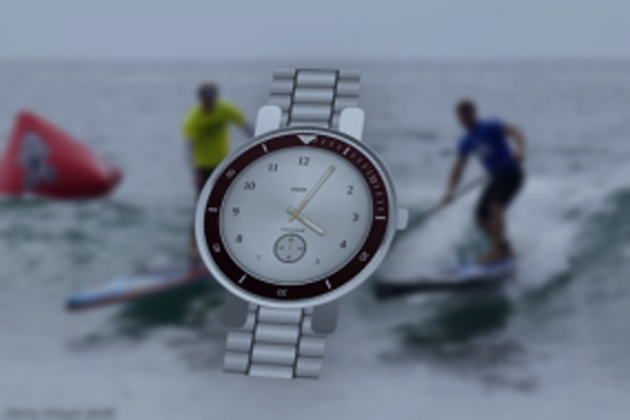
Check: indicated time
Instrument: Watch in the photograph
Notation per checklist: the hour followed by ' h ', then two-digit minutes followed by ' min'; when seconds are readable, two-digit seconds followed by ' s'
4 h 05 min
